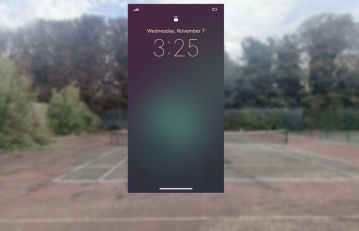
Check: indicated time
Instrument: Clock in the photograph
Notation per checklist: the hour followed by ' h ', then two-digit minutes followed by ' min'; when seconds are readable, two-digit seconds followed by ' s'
3 h 25 min
